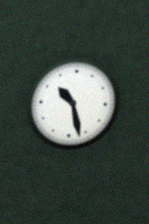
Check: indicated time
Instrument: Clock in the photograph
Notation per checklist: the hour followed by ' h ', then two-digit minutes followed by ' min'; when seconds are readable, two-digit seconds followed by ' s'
10 h 27 min
